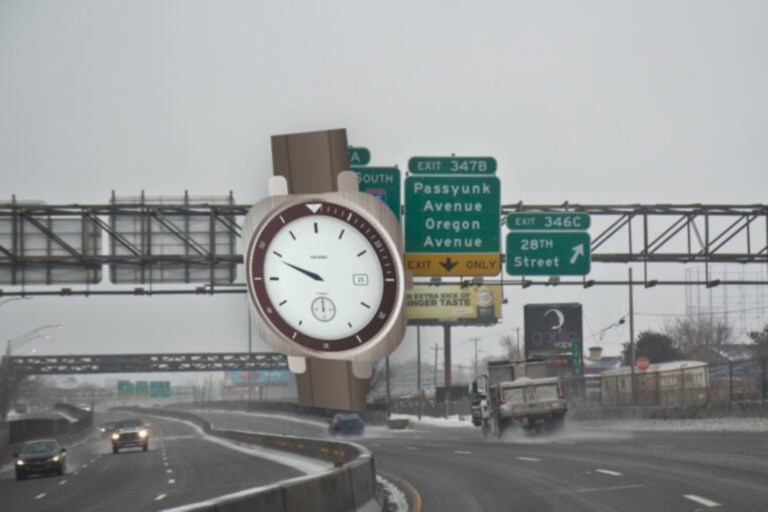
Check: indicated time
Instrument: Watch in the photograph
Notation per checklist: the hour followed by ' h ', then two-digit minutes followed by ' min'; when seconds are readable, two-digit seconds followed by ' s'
9 h 49 min
